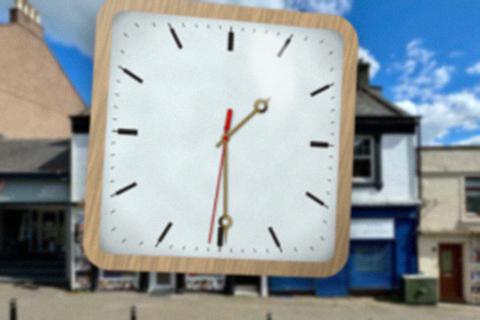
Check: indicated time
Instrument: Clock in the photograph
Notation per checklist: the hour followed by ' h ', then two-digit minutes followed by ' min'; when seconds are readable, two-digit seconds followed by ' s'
1 h 29 min 31 s
